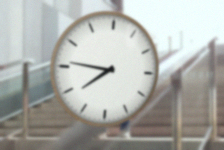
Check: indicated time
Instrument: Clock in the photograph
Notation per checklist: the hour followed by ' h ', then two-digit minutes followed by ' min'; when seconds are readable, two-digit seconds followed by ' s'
7 h 46 min
